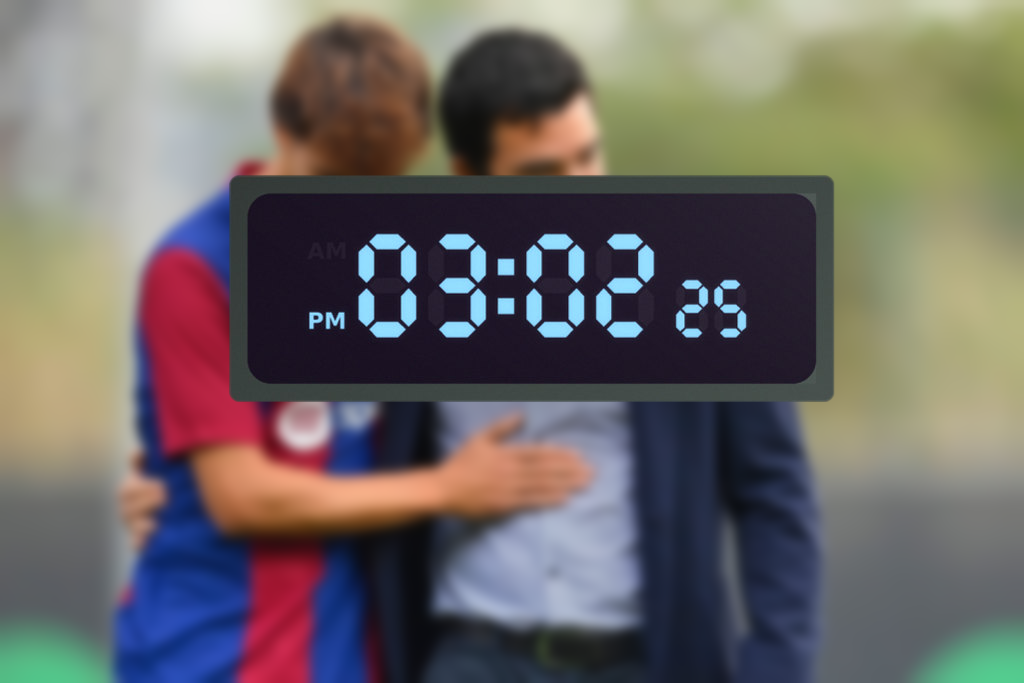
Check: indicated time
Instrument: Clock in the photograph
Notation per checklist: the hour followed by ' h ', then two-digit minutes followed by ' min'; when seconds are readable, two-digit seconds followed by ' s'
3 h 02 min 25 s
